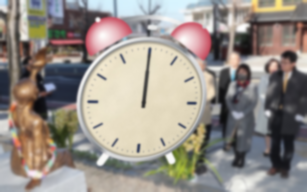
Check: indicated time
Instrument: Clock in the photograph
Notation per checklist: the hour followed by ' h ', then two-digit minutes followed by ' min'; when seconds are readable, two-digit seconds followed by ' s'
12 h 00 min
